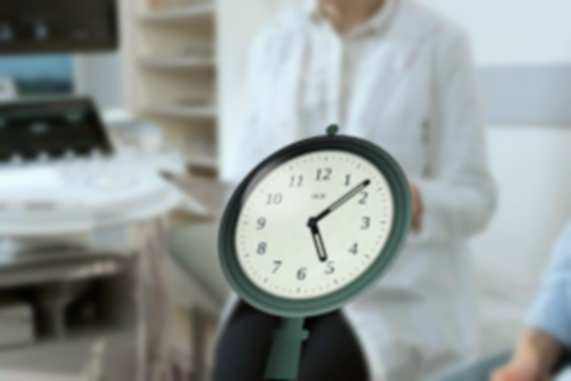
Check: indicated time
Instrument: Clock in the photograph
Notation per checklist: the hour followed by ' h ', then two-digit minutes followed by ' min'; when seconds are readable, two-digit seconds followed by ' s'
5 h 08 min
